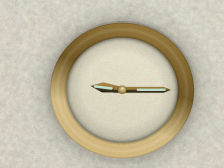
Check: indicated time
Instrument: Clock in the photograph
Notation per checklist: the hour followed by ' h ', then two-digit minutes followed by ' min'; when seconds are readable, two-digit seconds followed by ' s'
9 h 15 min
